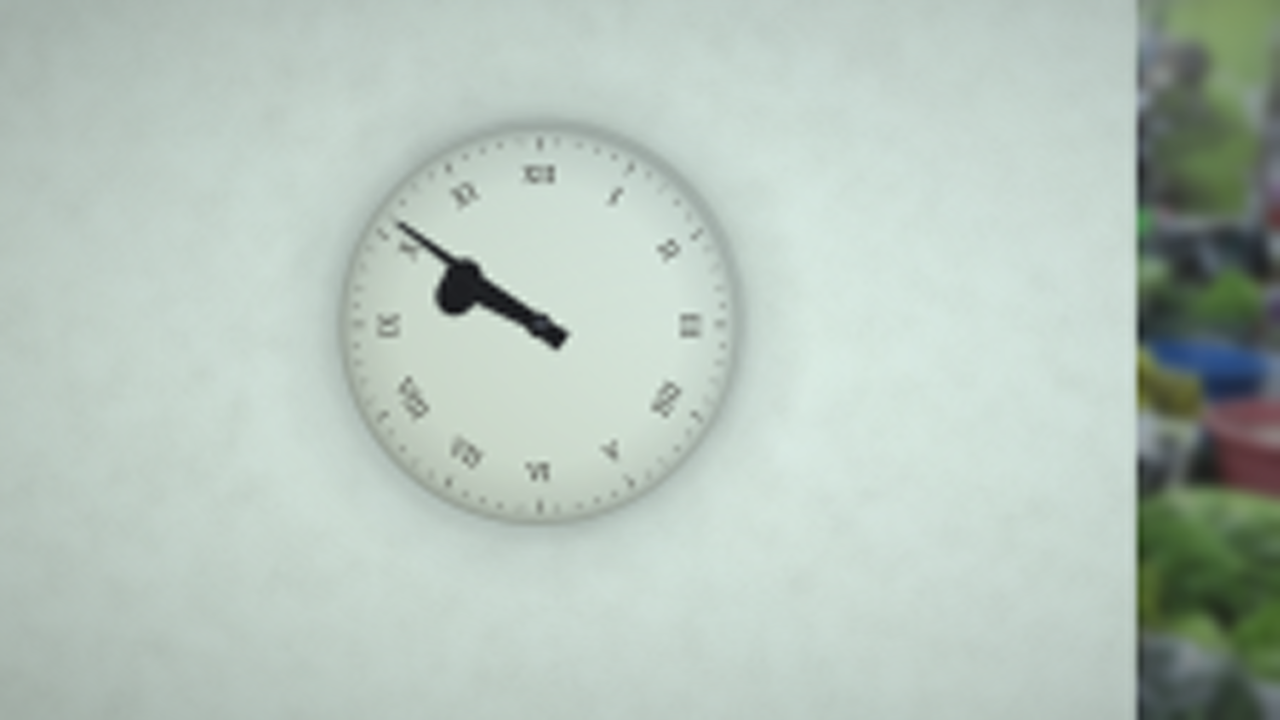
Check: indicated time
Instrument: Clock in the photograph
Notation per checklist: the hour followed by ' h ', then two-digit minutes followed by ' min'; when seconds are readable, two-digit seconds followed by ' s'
9 h 51 min
